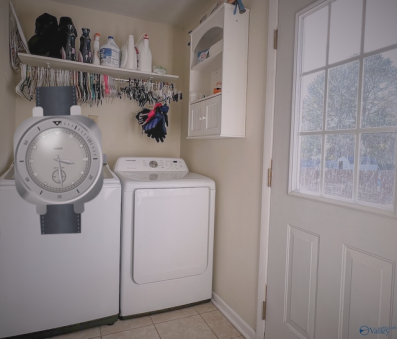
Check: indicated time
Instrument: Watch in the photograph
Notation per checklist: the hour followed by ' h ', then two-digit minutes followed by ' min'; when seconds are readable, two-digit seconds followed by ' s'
3 h 29 min
